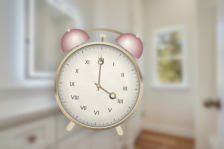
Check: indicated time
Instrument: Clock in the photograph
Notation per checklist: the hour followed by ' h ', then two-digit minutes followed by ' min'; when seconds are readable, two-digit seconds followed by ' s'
4 h 00 min
